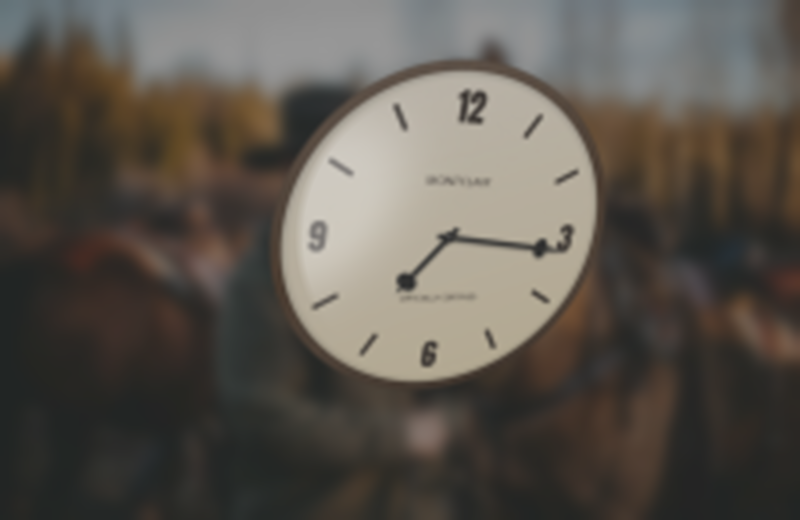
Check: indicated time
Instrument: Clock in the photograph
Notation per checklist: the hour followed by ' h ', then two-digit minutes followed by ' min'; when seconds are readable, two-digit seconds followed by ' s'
7 h 16 min
